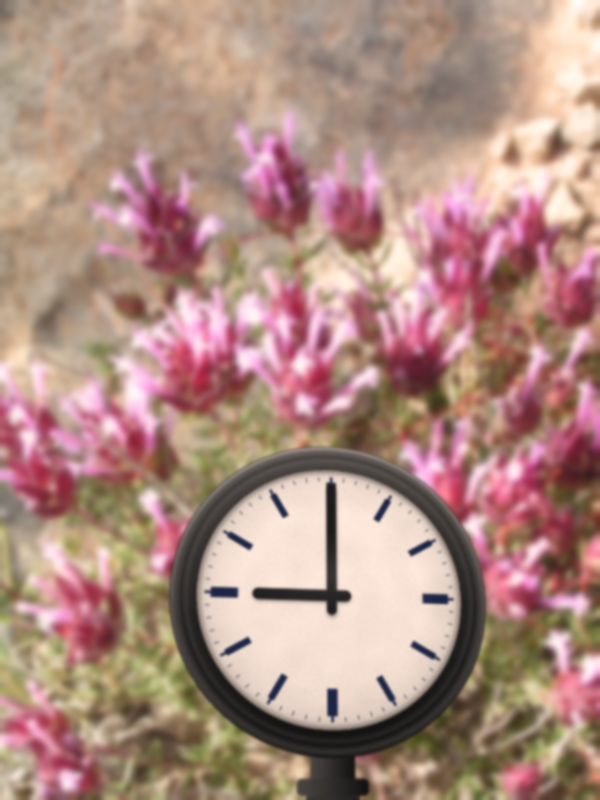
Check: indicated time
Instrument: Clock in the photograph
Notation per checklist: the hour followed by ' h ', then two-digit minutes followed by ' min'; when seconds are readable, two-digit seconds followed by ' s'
9 h 00 min
